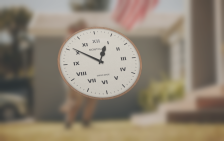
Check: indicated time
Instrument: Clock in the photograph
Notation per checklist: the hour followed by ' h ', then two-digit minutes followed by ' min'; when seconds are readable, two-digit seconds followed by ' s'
12 h 51 min
